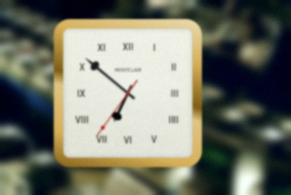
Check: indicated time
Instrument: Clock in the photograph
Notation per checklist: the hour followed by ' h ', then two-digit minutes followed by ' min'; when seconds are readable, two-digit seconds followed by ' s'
6 h 51 min 36 s
